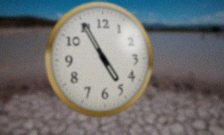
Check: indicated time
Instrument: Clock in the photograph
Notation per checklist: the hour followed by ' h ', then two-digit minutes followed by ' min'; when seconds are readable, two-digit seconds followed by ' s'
4 h 55 min
